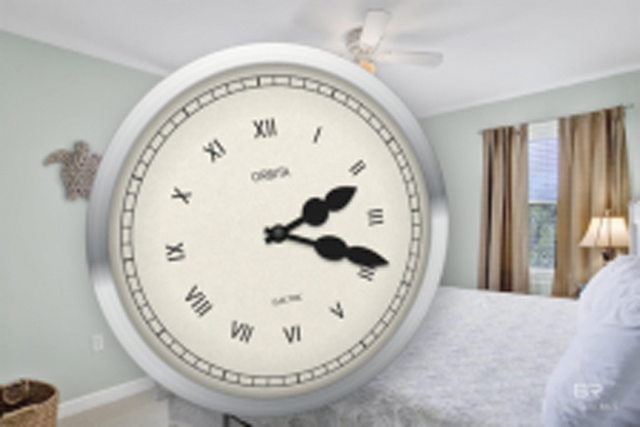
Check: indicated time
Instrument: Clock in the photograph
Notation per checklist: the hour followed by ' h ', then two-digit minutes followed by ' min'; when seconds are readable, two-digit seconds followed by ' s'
2 h 19 min
